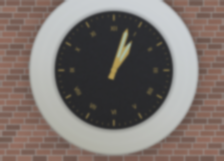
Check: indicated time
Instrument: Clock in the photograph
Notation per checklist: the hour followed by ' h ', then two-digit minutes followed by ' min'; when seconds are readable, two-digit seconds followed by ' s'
1 h 03 min
